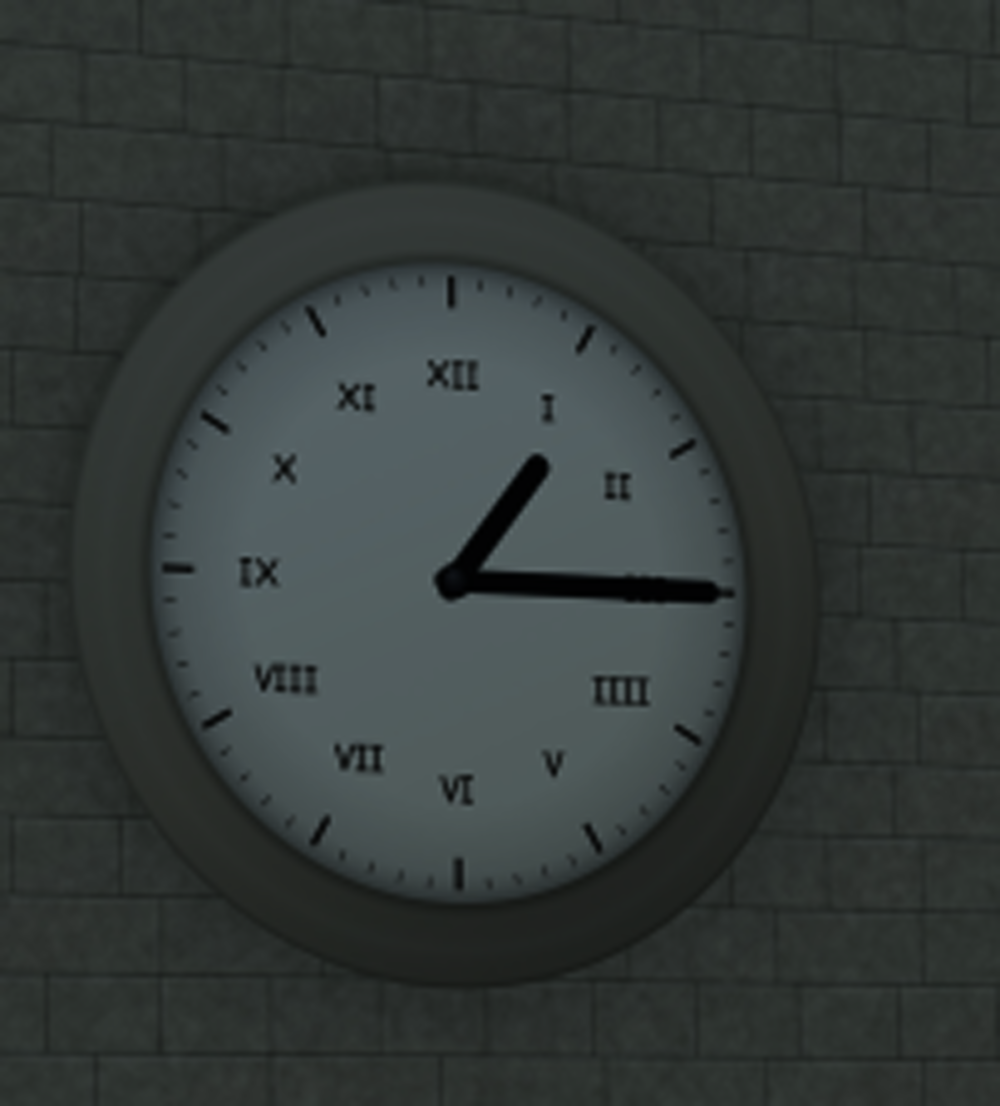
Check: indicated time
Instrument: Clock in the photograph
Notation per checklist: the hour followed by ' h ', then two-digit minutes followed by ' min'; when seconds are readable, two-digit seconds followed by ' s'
1 h 15 min
